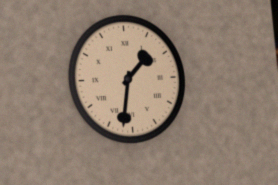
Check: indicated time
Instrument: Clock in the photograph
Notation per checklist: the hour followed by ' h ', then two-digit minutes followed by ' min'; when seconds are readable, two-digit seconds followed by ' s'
1 h 32 min
